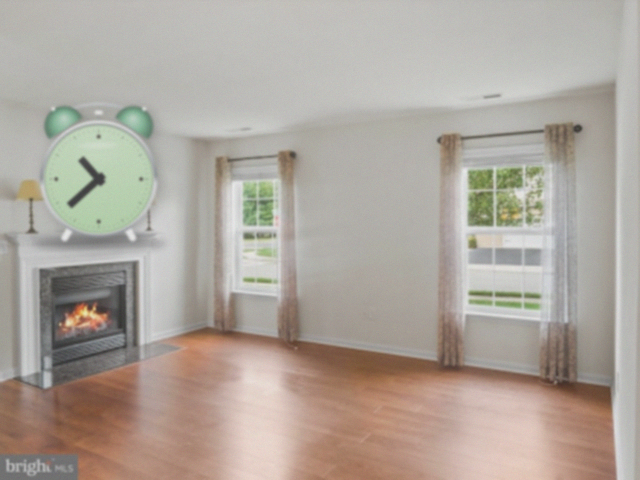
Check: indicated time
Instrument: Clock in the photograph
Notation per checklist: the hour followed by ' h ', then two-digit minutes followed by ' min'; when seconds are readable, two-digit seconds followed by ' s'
10 h 38 min
